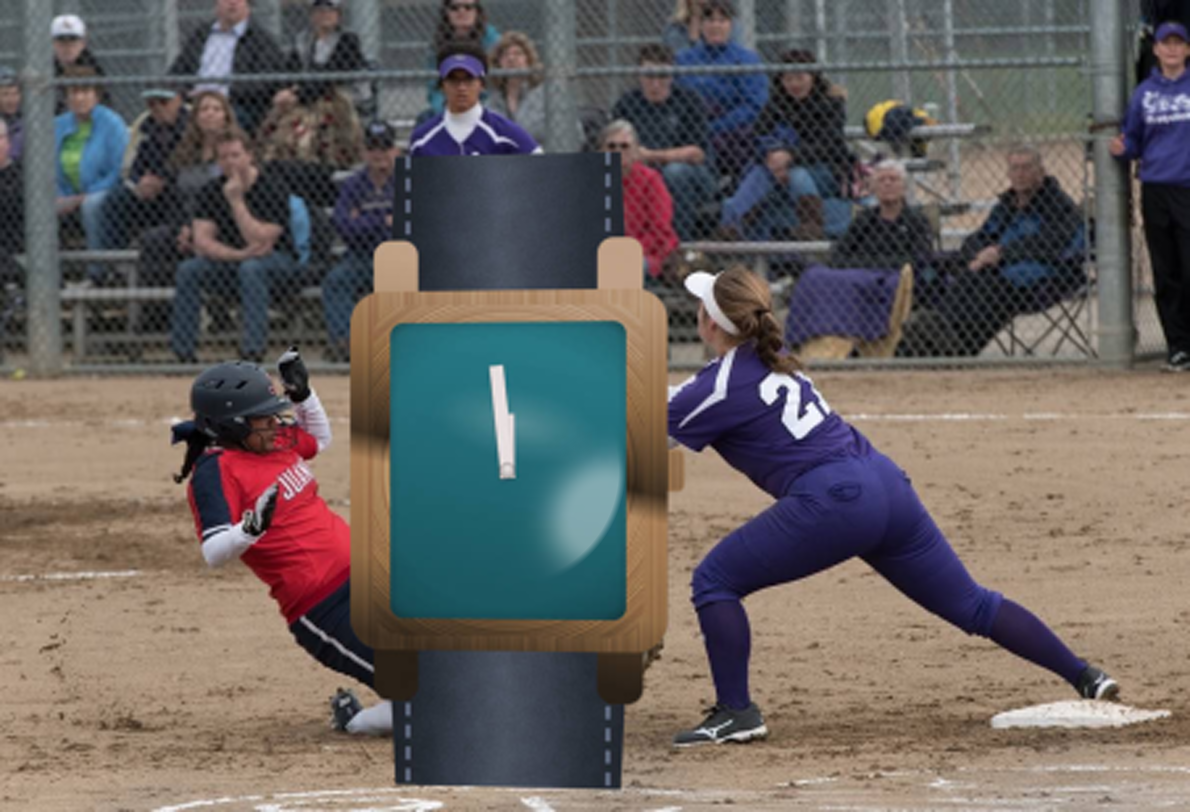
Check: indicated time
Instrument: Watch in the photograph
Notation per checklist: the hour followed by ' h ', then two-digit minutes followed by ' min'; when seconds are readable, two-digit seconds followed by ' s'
11 h 59 min
